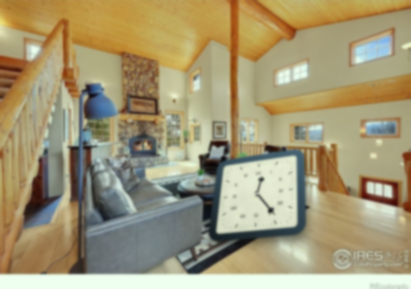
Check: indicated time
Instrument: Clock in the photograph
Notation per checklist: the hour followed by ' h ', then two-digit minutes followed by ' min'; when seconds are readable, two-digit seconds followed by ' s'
12 h 24 min
